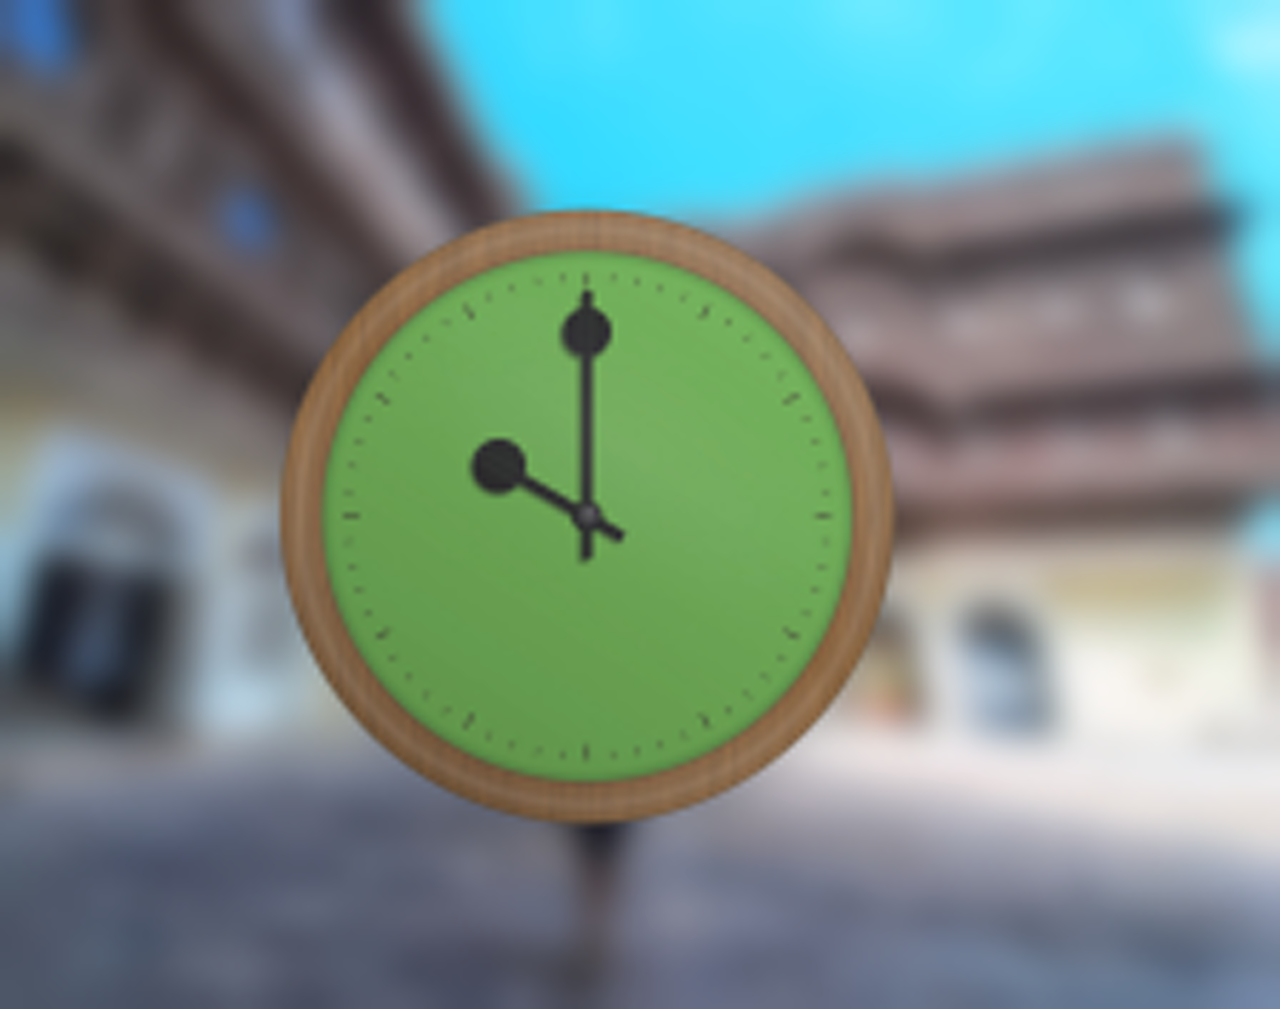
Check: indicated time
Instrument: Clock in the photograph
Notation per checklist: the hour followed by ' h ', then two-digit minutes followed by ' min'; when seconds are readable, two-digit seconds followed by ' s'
10 h 00 min
